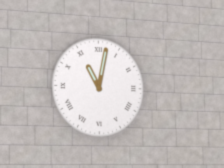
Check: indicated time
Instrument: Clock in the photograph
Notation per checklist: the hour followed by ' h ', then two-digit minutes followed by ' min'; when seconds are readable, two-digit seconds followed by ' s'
11 h 02 min
